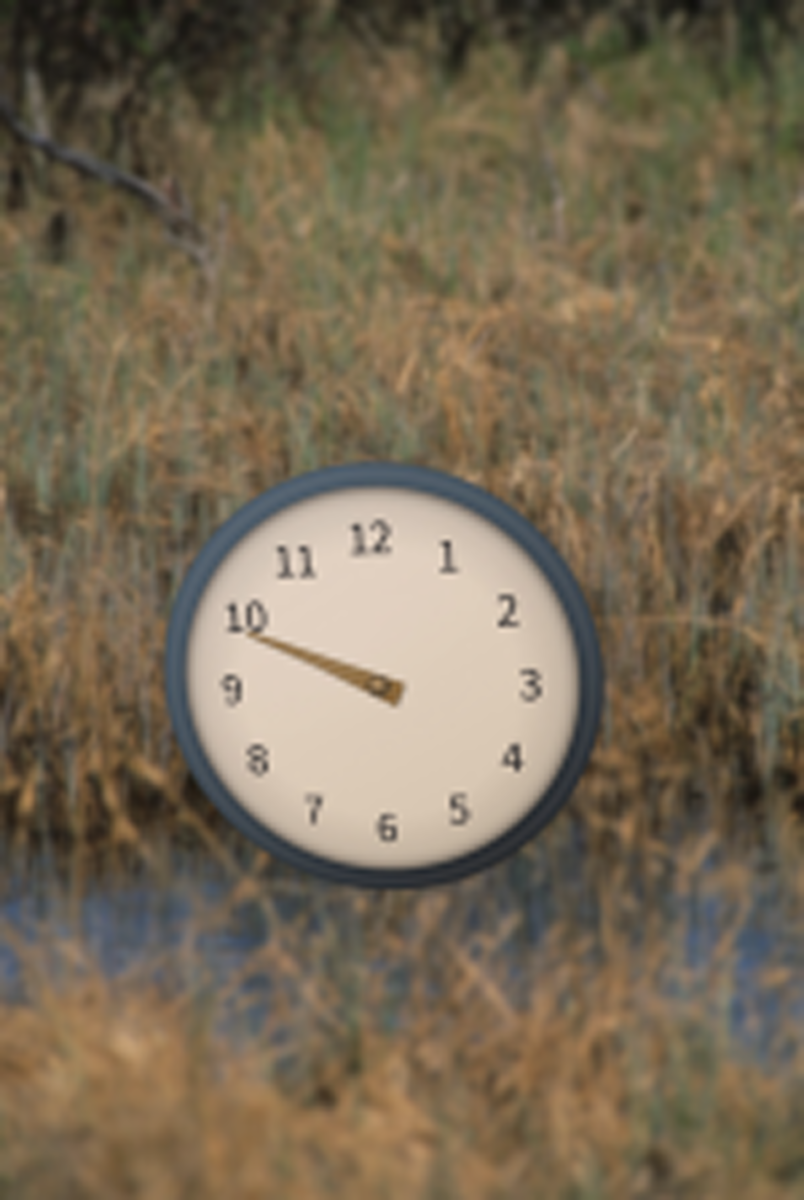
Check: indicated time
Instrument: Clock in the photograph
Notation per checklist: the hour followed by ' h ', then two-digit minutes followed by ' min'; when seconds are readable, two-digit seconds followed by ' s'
9 h 49 min
